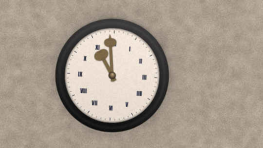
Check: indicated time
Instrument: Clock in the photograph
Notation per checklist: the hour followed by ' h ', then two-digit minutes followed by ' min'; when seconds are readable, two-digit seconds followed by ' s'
10 h 59 min
